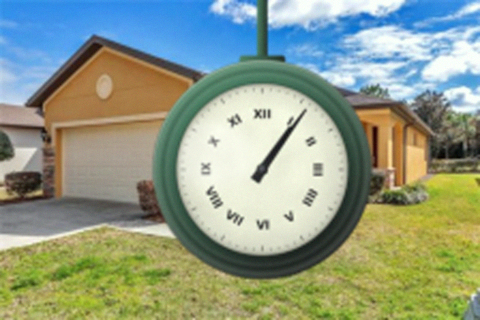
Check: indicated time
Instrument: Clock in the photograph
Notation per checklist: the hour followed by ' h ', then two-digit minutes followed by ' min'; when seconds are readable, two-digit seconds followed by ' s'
1 h 06 min
